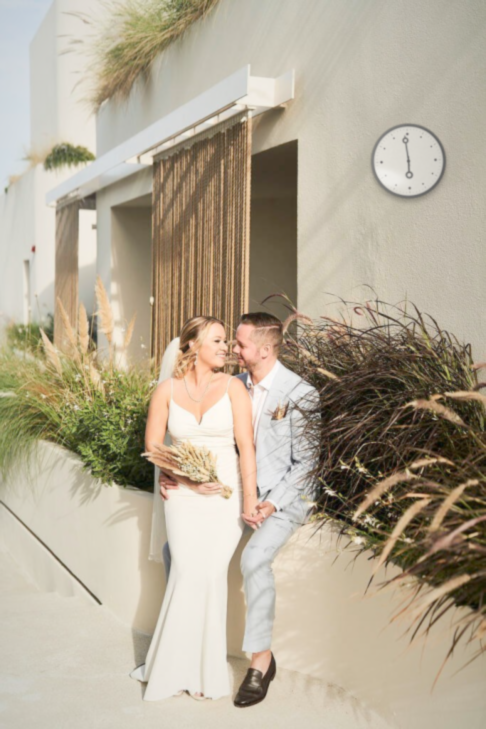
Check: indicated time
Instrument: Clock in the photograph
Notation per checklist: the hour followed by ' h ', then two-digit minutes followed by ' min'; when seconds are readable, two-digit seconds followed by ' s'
5 h 59 min
